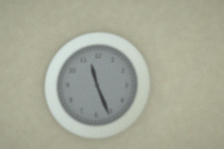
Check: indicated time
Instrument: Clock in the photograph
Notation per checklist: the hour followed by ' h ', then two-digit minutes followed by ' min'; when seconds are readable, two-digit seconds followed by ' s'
11 h 26 min
